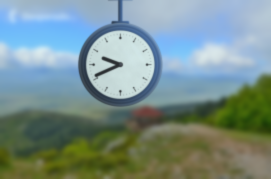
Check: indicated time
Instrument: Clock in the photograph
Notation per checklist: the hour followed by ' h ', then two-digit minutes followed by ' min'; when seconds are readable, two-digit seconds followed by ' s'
9 h 41 min
